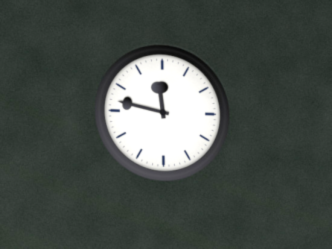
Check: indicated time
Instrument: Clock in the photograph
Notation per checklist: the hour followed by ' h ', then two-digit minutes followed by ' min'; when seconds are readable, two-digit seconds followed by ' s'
11 h 47 min
